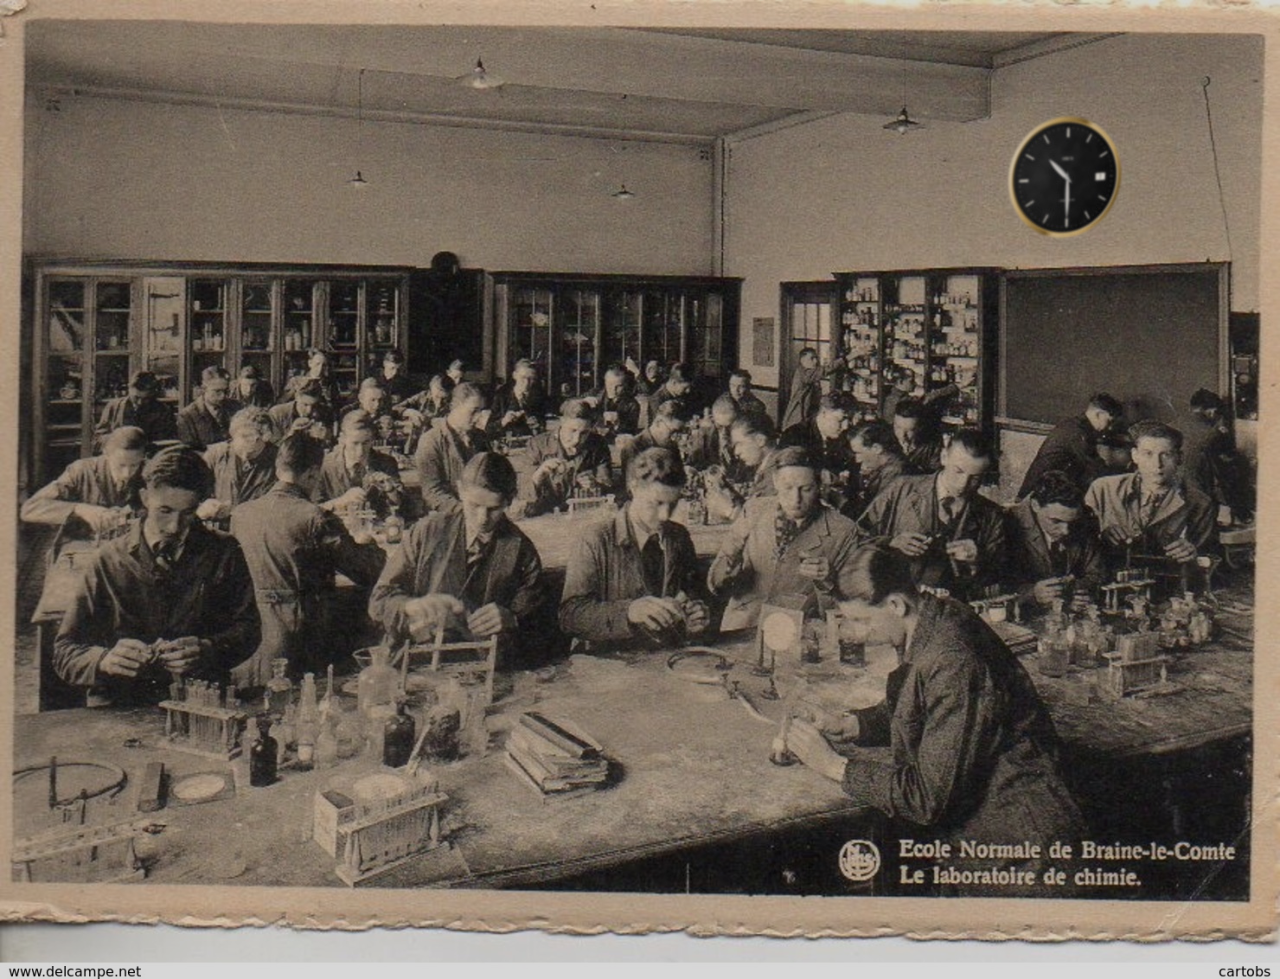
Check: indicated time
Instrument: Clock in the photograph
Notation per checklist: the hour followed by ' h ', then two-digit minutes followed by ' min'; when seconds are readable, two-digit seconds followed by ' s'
10 h 30 min
